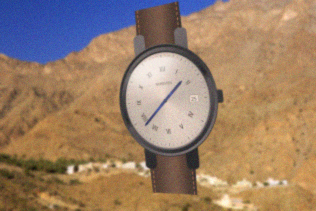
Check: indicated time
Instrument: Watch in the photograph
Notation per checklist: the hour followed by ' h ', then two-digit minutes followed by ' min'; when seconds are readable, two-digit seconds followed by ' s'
1 h 38 min
